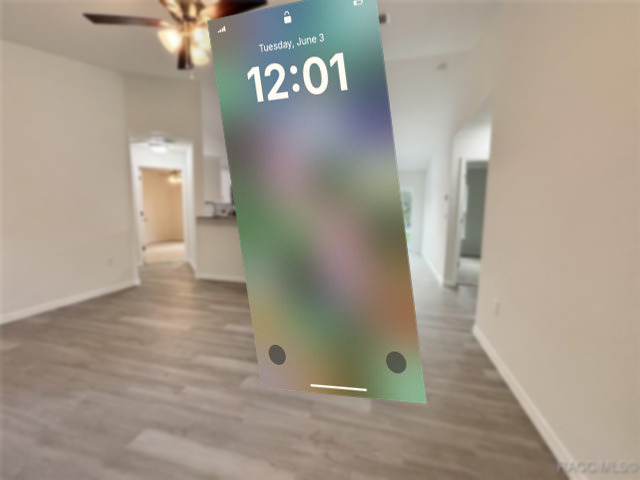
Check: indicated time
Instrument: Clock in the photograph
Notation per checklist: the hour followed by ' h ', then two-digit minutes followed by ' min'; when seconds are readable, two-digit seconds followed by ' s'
12 h 01 min
